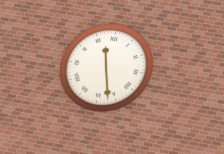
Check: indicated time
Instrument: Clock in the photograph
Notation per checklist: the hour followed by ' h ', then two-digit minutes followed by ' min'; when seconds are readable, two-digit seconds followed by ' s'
11 h 27 min
